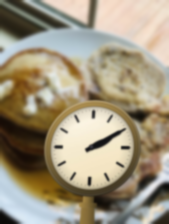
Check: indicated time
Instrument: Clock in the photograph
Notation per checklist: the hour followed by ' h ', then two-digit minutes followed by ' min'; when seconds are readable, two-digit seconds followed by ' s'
2 h 10 min
